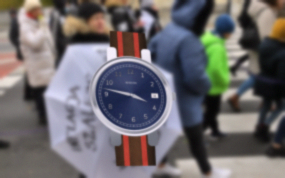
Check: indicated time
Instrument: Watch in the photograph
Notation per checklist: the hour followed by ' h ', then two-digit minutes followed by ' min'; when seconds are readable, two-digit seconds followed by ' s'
3 h 47 min
